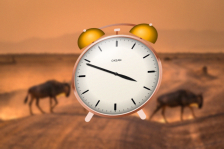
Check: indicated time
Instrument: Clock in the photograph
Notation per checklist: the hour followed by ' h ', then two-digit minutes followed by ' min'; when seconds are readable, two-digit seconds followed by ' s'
3 h 49 min
